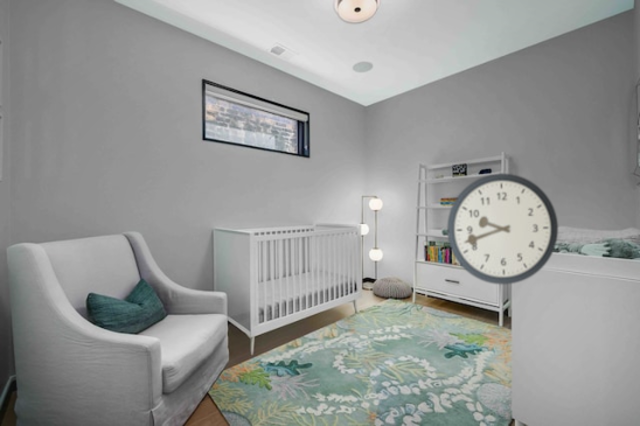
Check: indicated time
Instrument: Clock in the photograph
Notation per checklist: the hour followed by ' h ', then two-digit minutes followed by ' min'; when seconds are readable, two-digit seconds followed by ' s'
9 h 42 min
